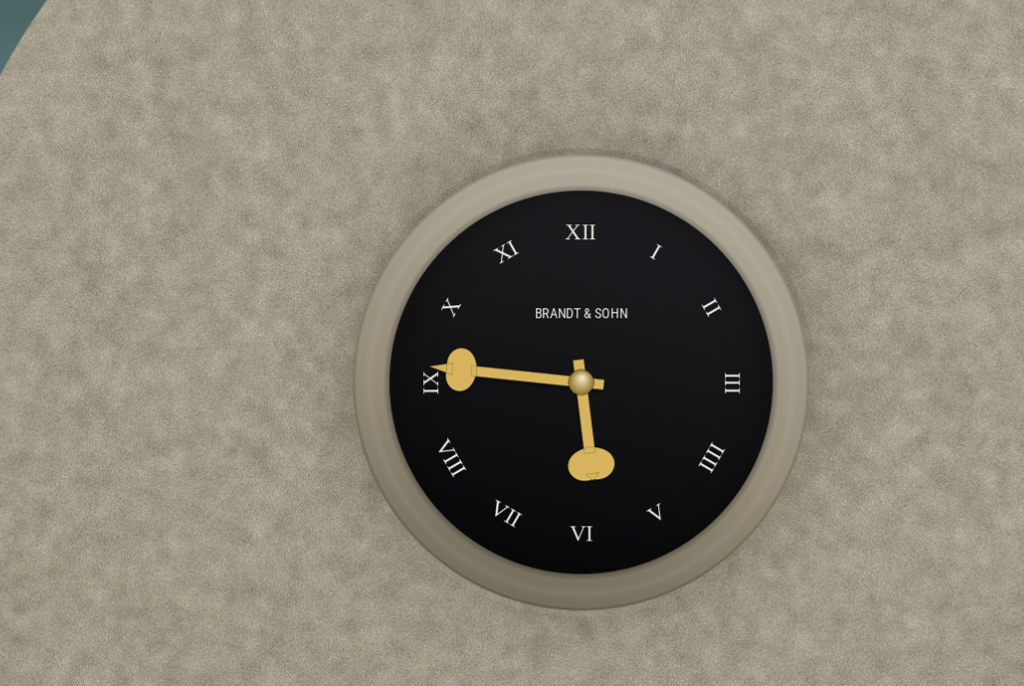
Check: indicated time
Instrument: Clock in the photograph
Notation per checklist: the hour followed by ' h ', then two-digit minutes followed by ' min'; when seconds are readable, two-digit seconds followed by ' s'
5 h 46 min
